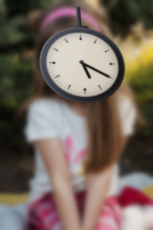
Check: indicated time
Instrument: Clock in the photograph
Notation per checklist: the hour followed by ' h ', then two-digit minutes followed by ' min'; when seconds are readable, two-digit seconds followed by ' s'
5 h 20 min
